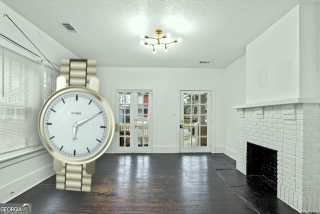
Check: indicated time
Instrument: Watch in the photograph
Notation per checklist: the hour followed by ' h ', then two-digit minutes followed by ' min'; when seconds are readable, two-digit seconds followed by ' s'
6 h 10 min
